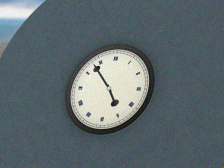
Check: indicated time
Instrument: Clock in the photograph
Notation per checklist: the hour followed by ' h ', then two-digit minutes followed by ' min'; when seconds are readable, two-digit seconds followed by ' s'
4 h 53 min
